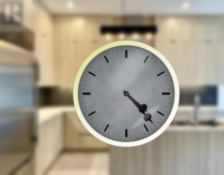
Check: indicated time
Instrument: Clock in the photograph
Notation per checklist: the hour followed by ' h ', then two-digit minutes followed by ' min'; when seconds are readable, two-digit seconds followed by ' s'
4 h 23 min
